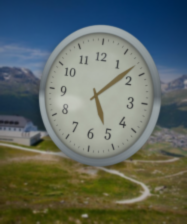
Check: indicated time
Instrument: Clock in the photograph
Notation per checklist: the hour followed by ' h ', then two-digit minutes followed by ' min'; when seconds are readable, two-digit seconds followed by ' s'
5 h 08 min
